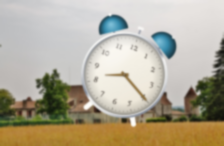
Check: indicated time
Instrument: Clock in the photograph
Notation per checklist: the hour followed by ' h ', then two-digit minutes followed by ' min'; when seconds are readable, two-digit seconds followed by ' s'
8 h 20 min
